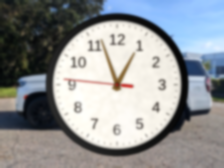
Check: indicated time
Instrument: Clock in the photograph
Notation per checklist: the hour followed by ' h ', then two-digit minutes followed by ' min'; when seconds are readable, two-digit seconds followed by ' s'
12 h 56 min 46 s
